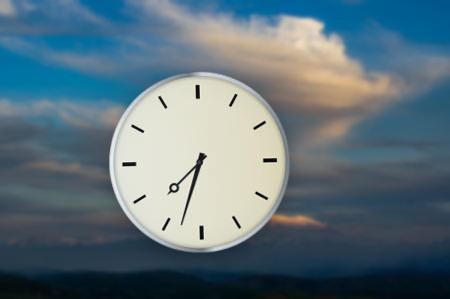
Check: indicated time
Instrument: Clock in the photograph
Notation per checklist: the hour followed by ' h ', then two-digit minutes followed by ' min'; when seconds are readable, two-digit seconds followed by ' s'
7 h 33 min
